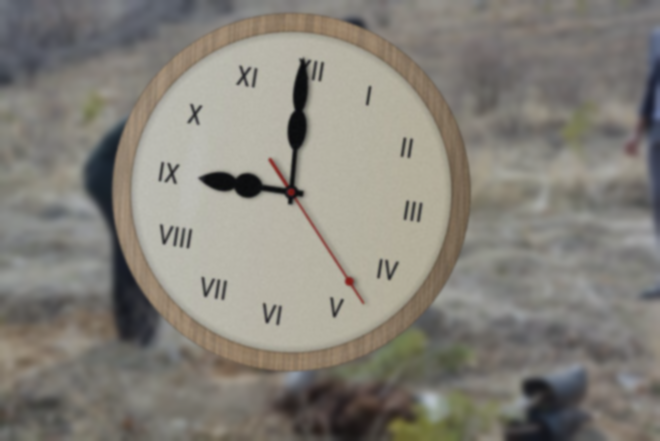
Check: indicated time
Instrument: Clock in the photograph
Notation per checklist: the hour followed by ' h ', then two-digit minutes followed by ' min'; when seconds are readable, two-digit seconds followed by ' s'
8 h 59 min 23 s
